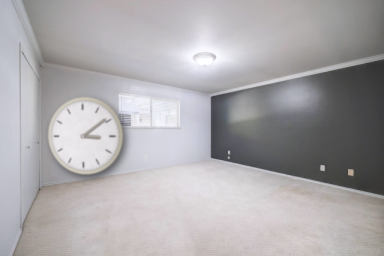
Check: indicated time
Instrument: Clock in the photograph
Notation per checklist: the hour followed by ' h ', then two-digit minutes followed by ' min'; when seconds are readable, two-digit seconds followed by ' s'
3 h 09 min
